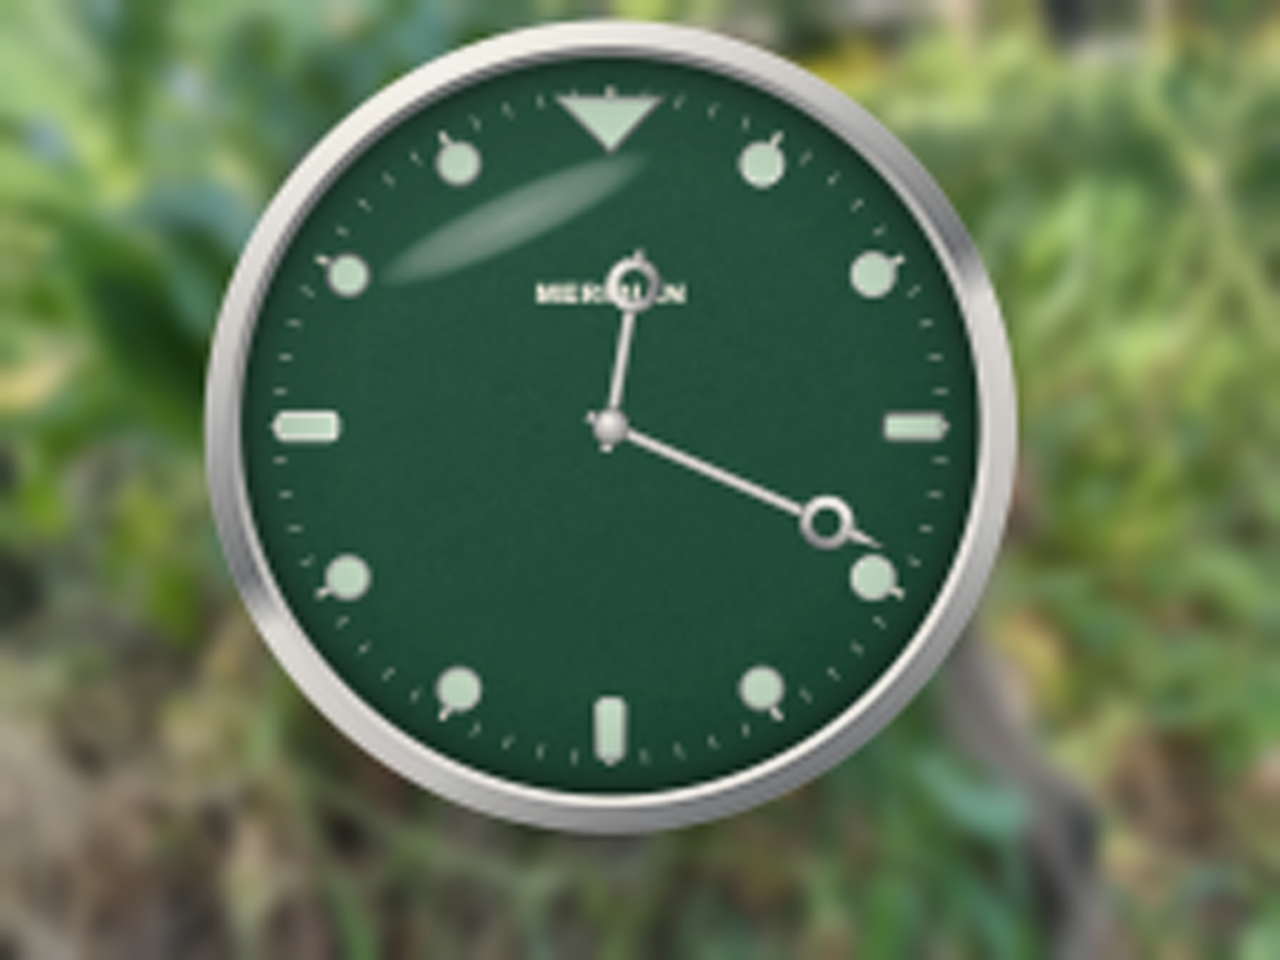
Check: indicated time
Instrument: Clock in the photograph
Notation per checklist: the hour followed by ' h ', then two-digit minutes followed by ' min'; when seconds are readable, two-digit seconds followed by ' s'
12 h 19 min
